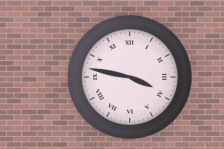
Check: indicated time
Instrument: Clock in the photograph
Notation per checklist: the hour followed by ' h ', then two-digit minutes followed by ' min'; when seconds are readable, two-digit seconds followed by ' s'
3 h 47 min
